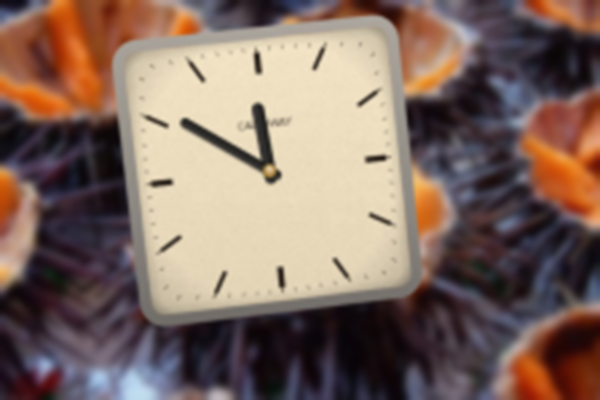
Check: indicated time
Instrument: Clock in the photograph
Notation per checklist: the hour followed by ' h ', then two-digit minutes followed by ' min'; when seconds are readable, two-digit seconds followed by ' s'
11 h 51 min
